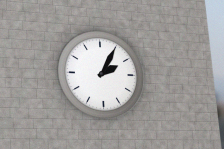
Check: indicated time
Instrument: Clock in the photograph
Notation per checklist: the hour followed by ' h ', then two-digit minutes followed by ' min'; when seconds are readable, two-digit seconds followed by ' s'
2 h 05 min
